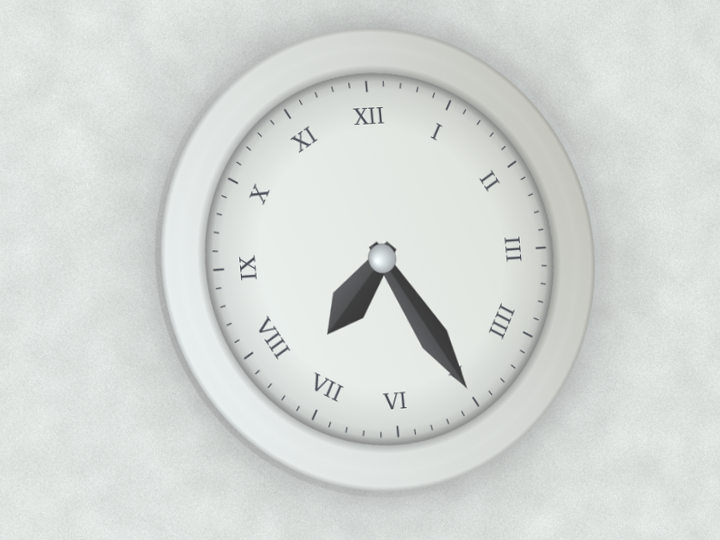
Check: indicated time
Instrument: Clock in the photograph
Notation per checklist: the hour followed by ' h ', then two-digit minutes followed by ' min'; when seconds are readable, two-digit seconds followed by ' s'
7 h 25 min
